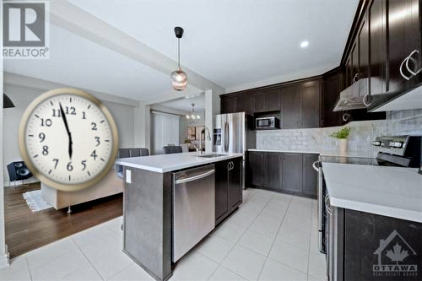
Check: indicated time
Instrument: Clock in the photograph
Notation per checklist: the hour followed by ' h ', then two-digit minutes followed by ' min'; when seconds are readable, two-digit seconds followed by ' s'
5 h 57 min
